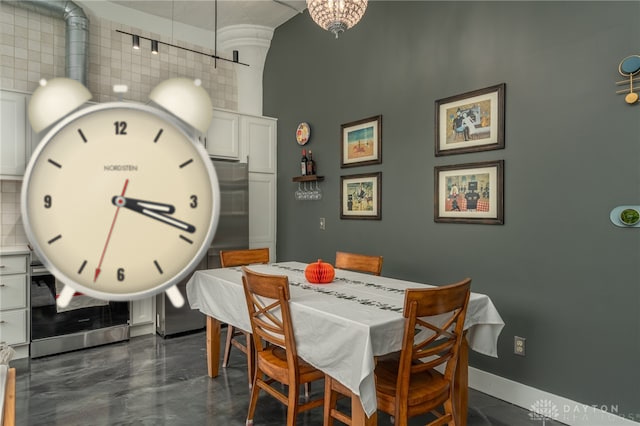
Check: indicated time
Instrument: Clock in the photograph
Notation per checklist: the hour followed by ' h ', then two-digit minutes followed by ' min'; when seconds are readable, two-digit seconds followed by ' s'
3 h 18 min 33 s
